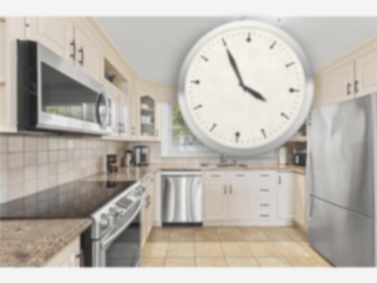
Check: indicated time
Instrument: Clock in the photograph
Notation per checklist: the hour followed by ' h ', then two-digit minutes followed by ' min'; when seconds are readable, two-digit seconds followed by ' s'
3 h 55 min
